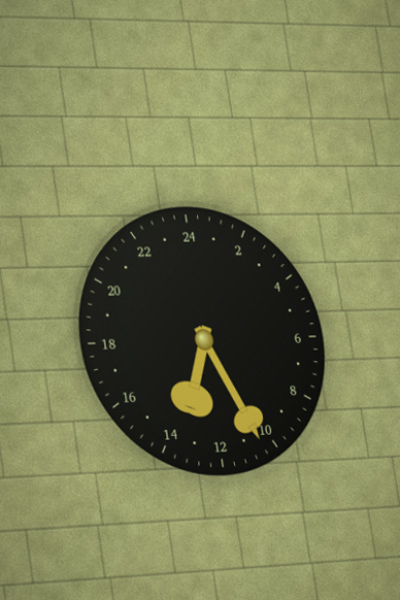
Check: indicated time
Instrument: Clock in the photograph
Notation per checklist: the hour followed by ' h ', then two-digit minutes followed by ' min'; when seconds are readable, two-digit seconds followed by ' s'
13 h 26 min
